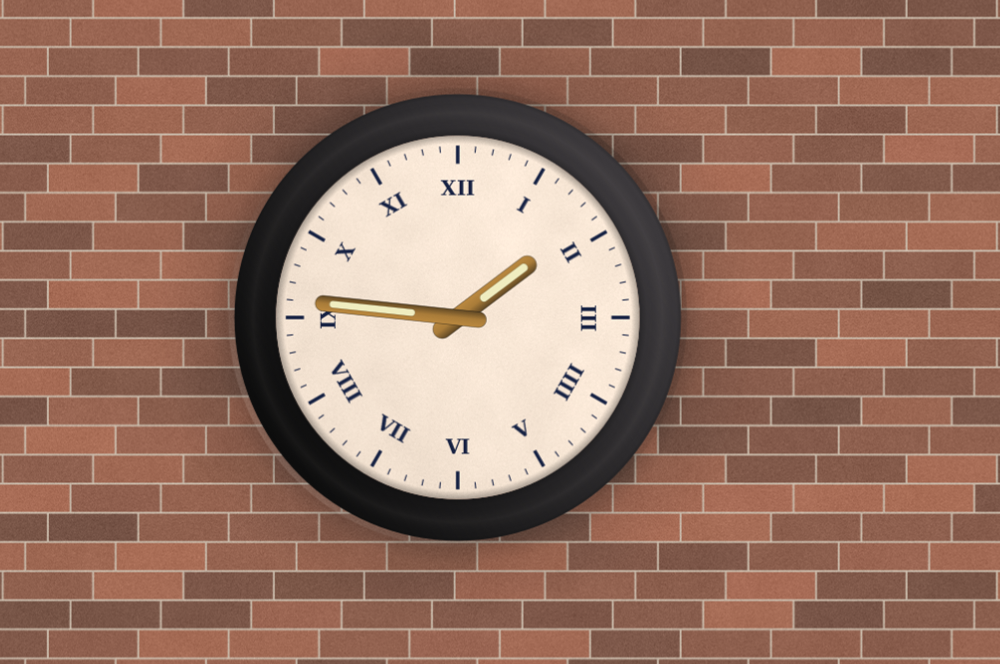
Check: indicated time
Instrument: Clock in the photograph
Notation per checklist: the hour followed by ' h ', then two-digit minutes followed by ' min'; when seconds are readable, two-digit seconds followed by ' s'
1 h 46 min
